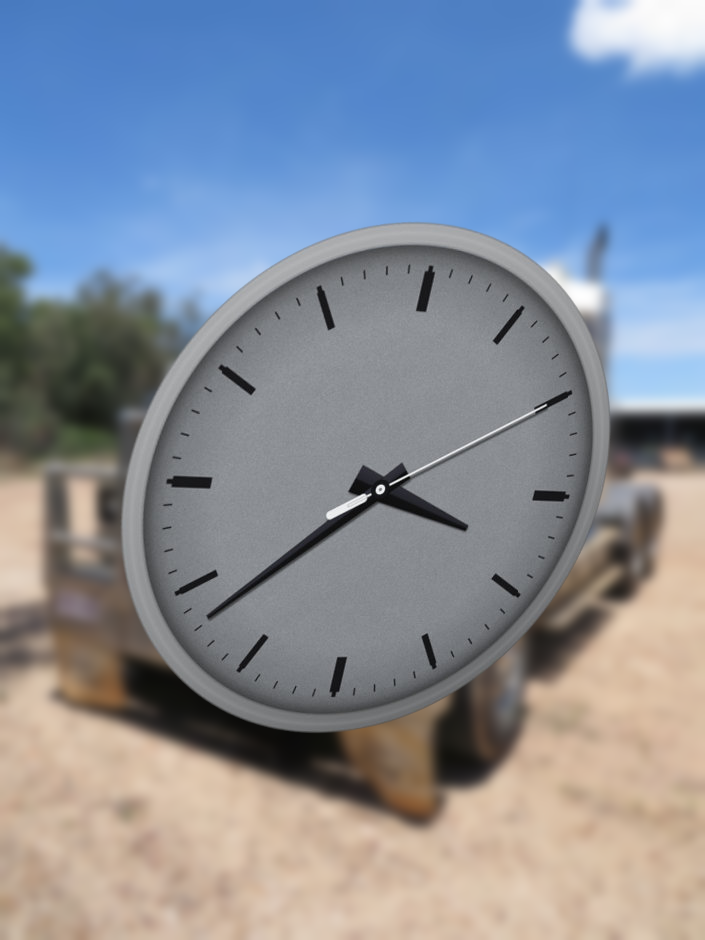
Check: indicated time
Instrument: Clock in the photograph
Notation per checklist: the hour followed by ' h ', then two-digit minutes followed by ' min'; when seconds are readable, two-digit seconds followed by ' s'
3 h 38 min 10 s
